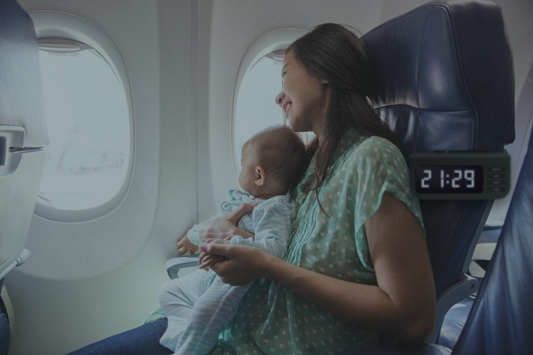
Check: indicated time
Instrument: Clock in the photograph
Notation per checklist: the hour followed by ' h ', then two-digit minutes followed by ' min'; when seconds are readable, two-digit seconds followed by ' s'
21 h 29 min
